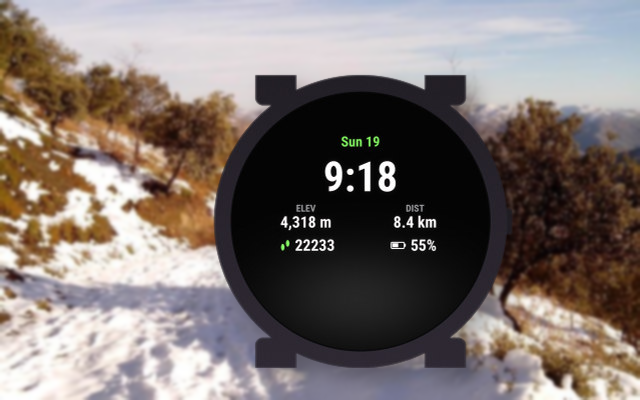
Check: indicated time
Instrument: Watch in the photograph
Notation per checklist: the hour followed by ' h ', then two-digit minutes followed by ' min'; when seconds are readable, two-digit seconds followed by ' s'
9 h 18 min
